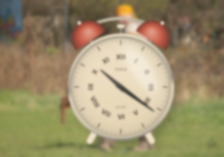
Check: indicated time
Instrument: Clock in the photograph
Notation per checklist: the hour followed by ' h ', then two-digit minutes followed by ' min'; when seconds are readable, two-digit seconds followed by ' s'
10 h 21 min
